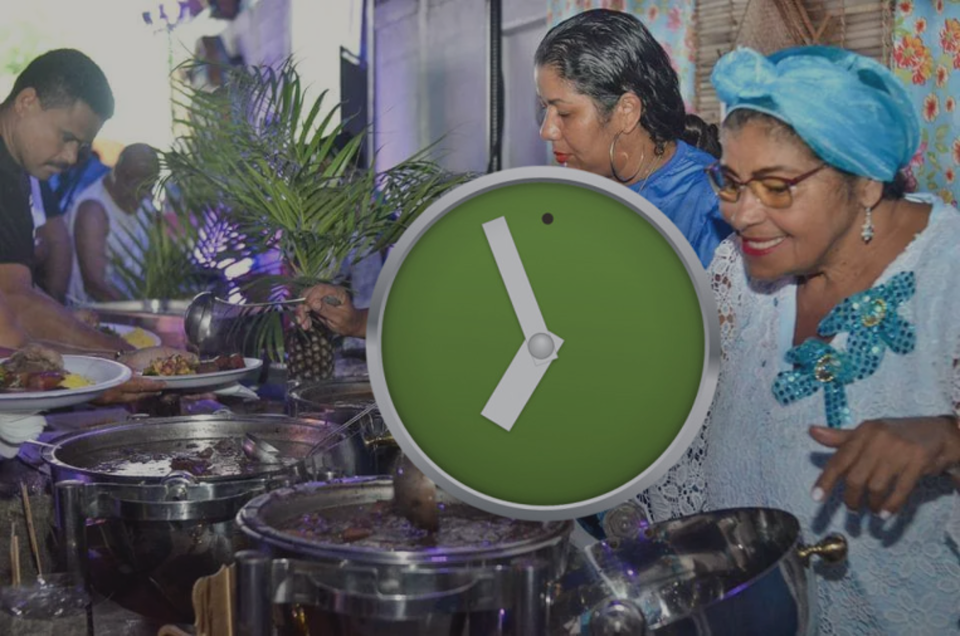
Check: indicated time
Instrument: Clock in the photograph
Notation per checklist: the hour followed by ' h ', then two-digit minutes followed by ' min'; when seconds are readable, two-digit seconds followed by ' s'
6 h 56 min
